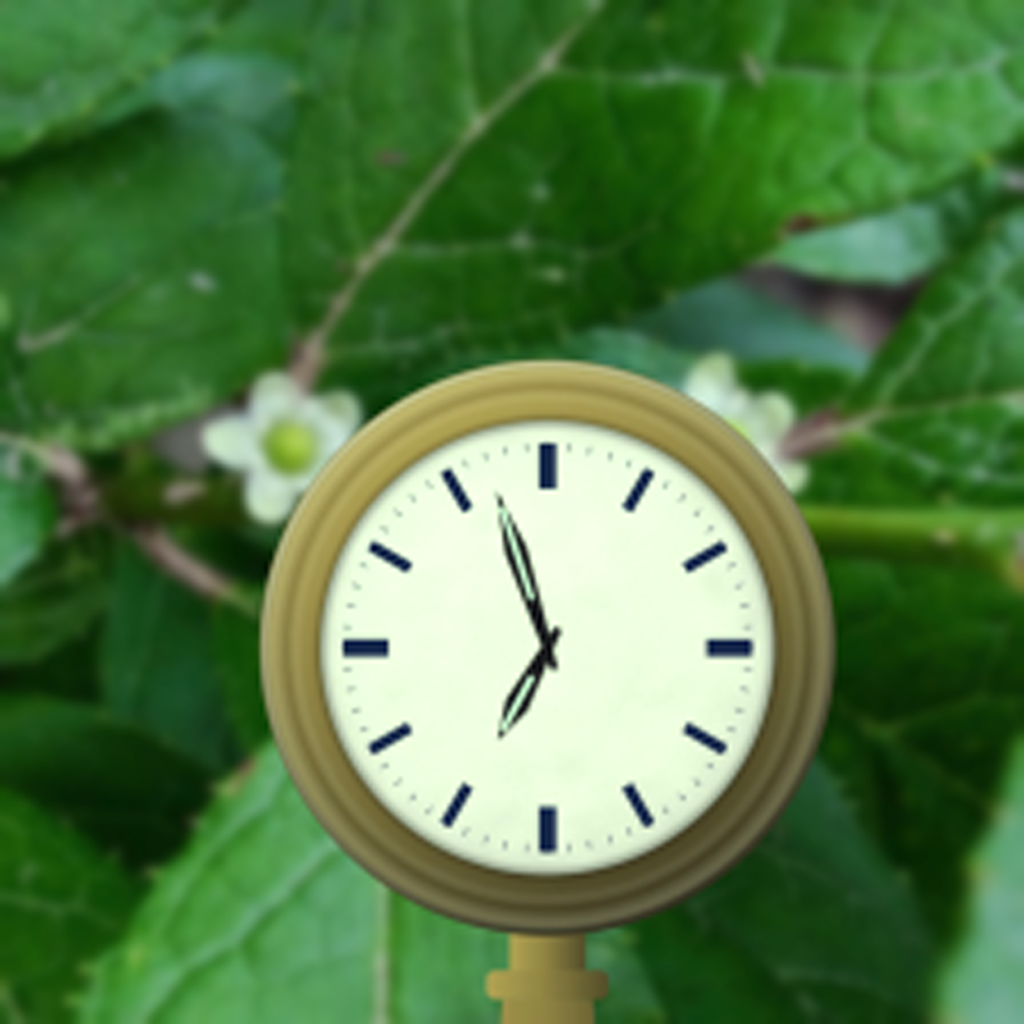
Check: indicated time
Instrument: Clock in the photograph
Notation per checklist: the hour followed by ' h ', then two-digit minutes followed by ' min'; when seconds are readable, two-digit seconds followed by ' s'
6 h 57 min
